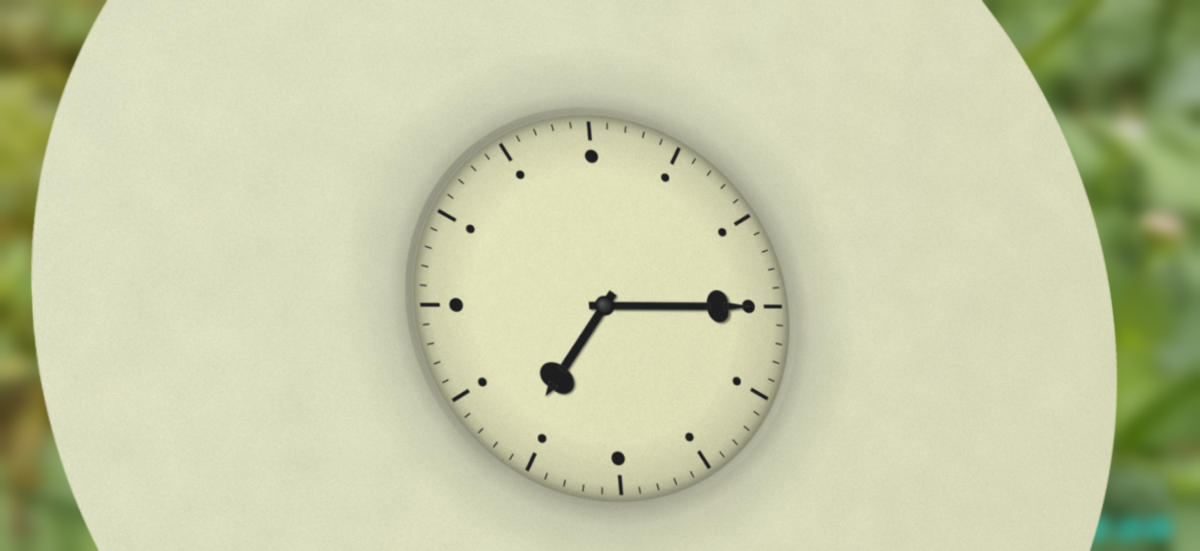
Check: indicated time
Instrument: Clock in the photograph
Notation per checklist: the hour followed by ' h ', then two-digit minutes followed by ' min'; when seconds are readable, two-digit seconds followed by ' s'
7 h 15 min
